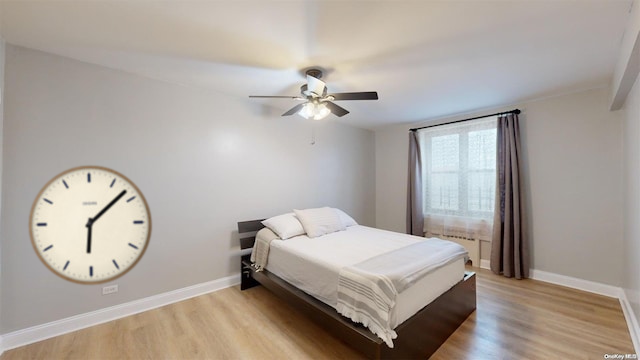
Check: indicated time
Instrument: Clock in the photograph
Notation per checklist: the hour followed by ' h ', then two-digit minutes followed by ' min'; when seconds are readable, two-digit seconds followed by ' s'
6 h 08 min
